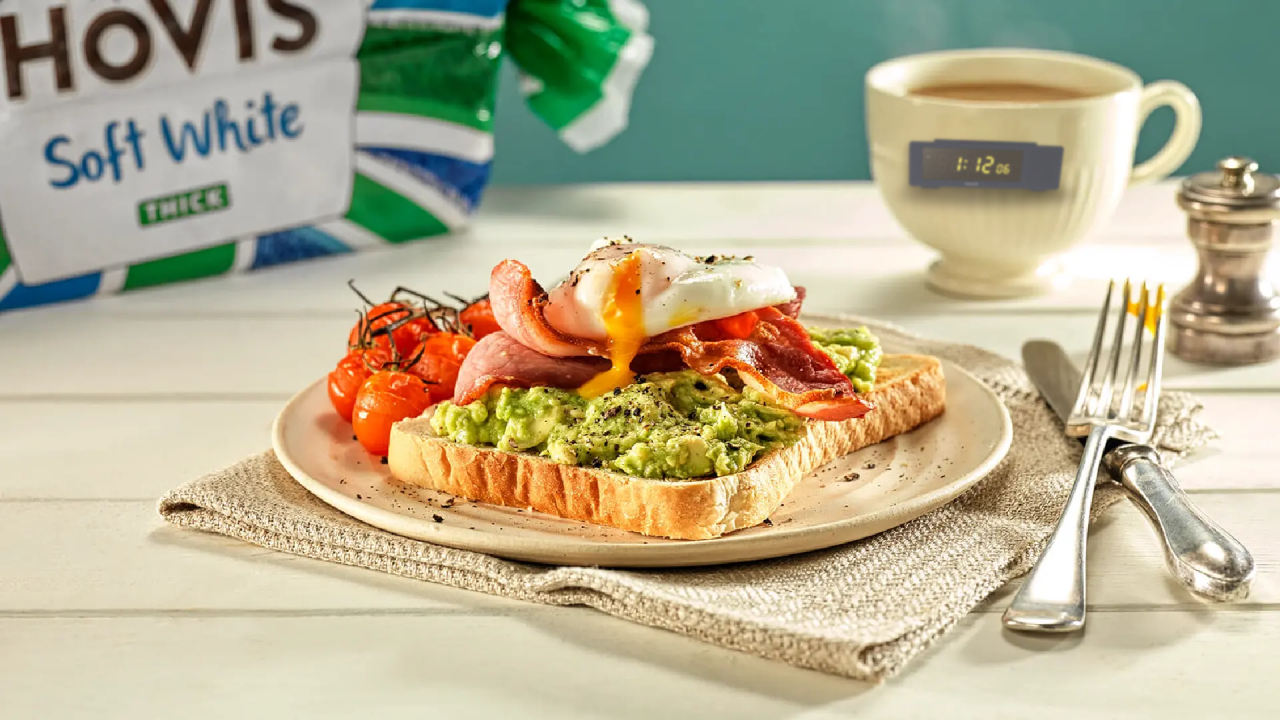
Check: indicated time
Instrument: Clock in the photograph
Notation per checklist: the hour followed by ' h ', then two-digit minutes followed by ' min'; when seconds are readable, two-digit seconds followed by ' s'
1 h 12 min
